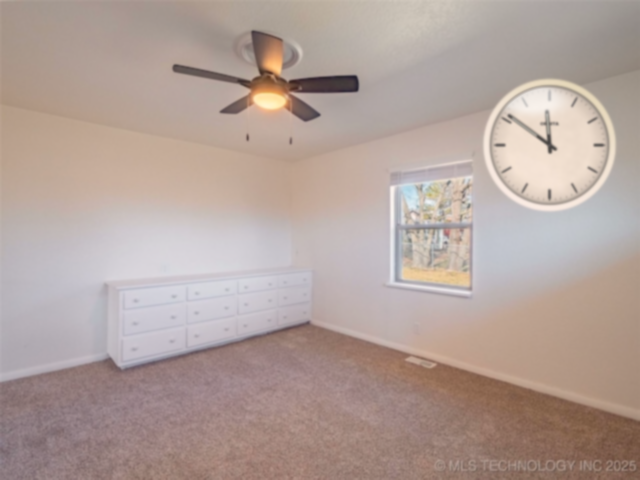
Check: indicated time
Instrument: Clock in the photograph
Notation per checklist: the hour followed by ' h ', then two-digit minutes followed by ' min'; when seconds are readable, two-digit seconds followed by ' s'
11 h 51 min
